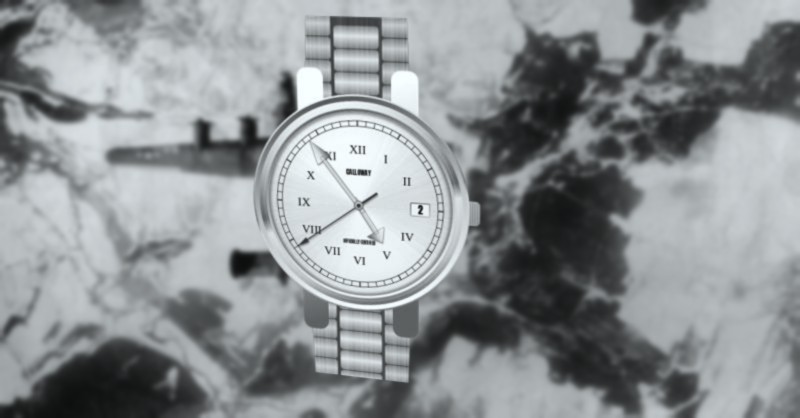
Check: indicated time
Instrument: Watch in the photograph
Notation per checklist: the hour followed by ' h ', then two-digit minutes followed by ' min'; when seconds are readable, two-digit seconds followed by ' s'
4 h 53 min 39 s
